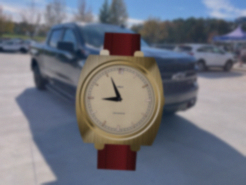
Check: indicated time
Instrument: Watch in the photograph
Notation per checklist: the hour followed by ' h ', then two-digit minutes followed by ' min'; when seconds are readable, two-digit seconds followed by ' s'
8 h 56 min
